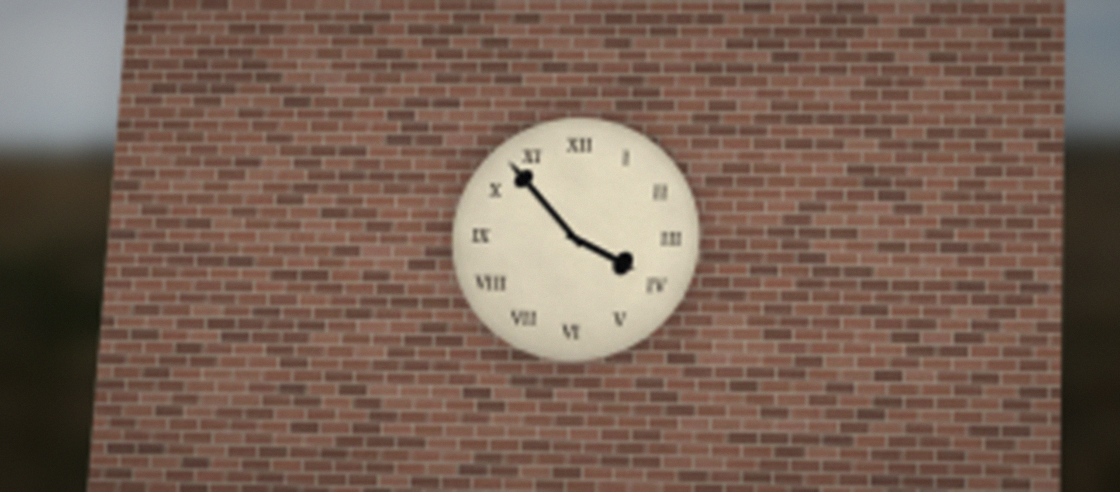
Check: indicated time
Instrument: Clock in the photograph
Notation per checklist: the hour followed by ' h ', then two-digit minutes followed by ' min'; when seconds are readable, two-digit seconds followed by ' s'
3 h 53 min
